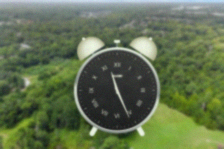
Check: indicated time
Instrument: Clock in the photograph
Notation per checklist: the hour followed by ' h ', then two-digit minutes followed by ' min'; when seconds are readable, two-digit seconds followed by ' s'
11 h 26 min
